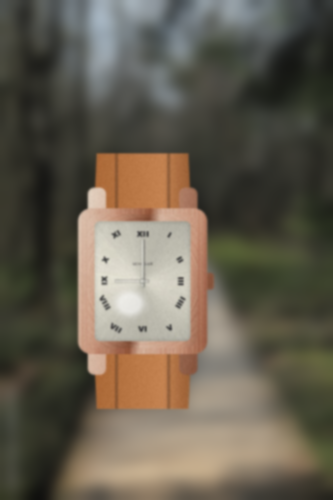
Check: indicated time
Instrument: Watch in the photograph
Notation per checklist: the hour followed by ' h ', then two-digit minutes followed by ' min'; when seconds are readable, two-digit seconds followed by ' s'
9 h 00 min
